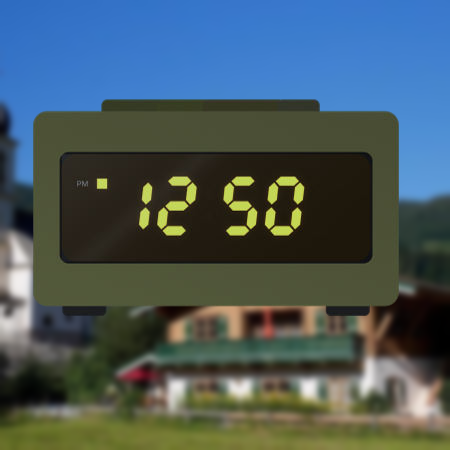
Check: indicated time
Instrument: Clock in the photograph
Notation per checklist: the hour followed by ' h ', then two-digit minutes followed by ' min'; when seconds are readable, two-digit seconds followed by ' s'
12 h 50 min
